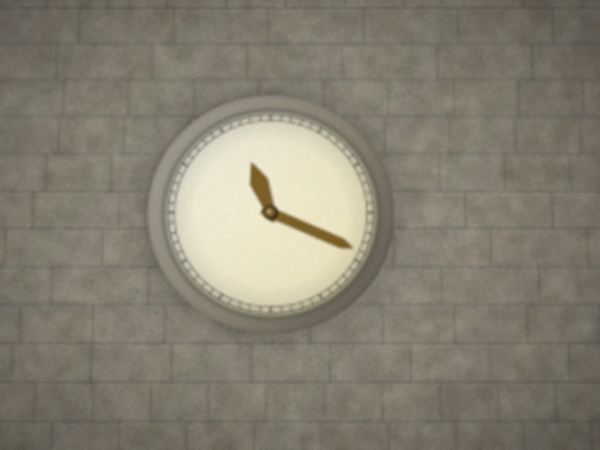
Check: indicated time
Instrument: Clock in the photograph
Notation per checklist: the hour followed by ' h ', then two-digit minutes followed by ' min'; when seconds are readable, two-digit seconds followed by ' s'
11 h 19 min
